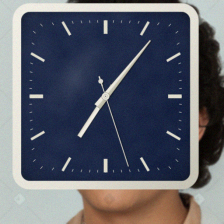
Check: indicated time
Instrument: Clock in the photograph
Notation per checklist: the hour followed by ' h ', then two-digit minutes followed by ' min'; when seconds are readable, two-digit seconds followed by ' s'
7 h 06 min 27 s
